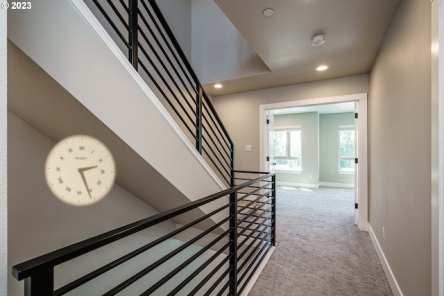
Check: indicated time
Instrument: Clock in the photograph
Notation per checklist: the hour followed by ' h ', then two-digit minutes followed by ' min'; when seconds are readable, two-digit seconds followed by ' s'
2 h 26 min
